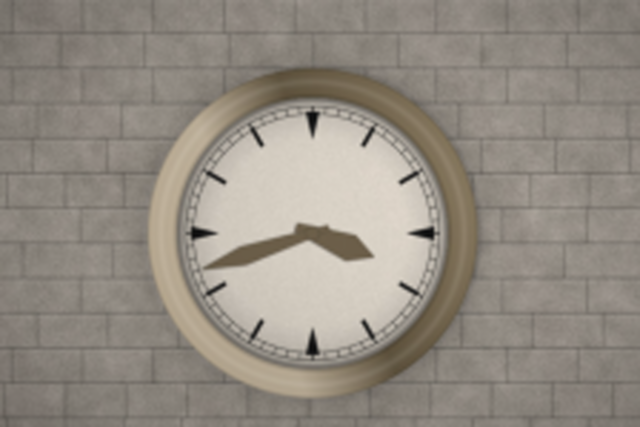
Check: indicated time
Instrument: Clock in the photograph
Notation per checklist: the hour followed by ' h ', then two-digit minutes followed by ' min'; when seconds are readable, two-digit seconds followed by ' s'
3 h 42 min
